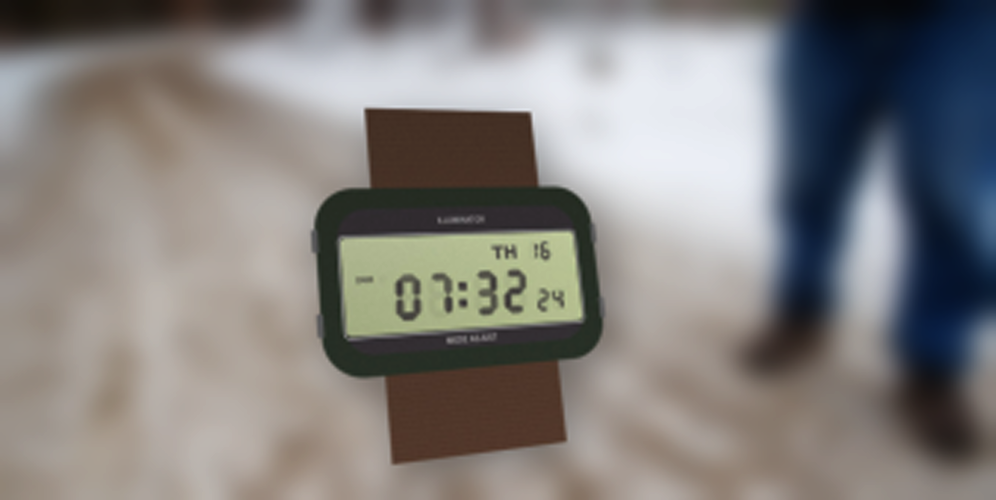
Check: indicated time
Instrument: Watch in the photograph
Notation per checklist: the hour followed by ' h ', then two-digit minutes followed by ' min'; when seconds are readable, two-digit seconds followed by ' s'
7 h 32 min 24 s
